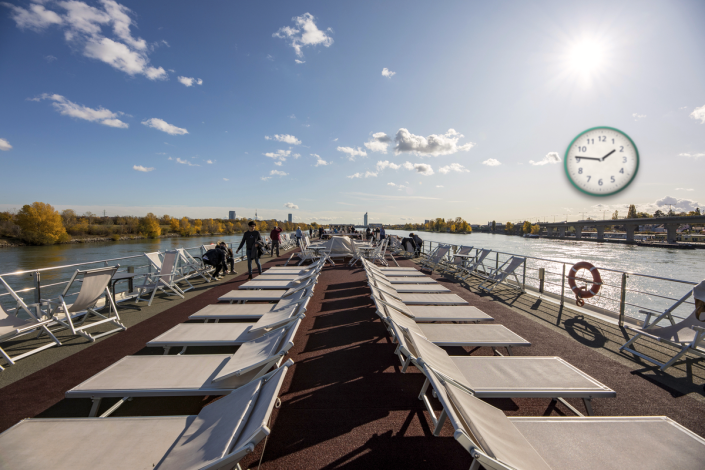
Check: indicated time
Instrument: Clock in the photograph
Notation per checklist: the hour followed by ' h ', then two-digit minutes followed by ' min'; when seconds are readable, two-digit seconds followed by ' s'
1 h 46 min
